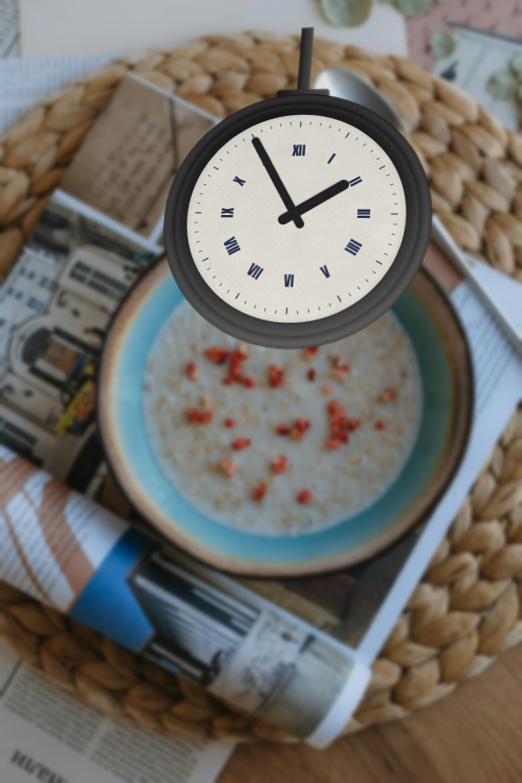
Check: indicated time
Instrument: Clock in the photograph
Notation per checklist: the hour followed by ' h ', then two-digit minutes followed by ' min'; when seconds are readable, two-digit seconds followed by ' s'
1 h 55 min
